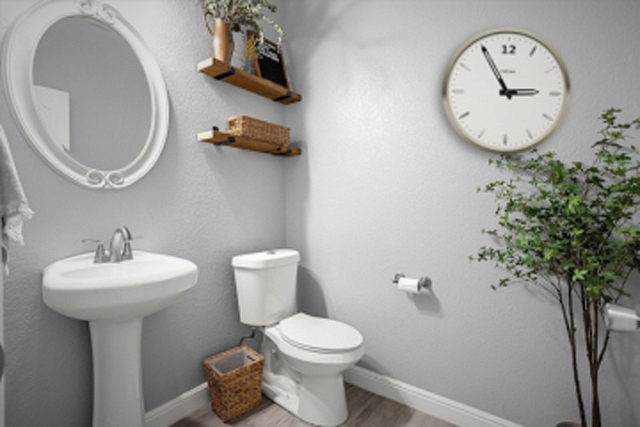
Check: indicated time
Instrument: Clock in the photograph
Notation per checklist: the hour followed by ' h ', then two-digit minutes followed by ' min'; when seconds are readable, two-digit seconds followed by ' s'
2 h 55 min
